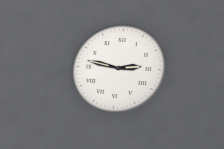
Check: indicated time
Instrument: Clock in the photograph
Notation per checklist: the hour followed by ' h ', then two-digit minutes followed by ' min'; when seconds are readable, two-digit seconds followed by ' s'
2 h 47 min
